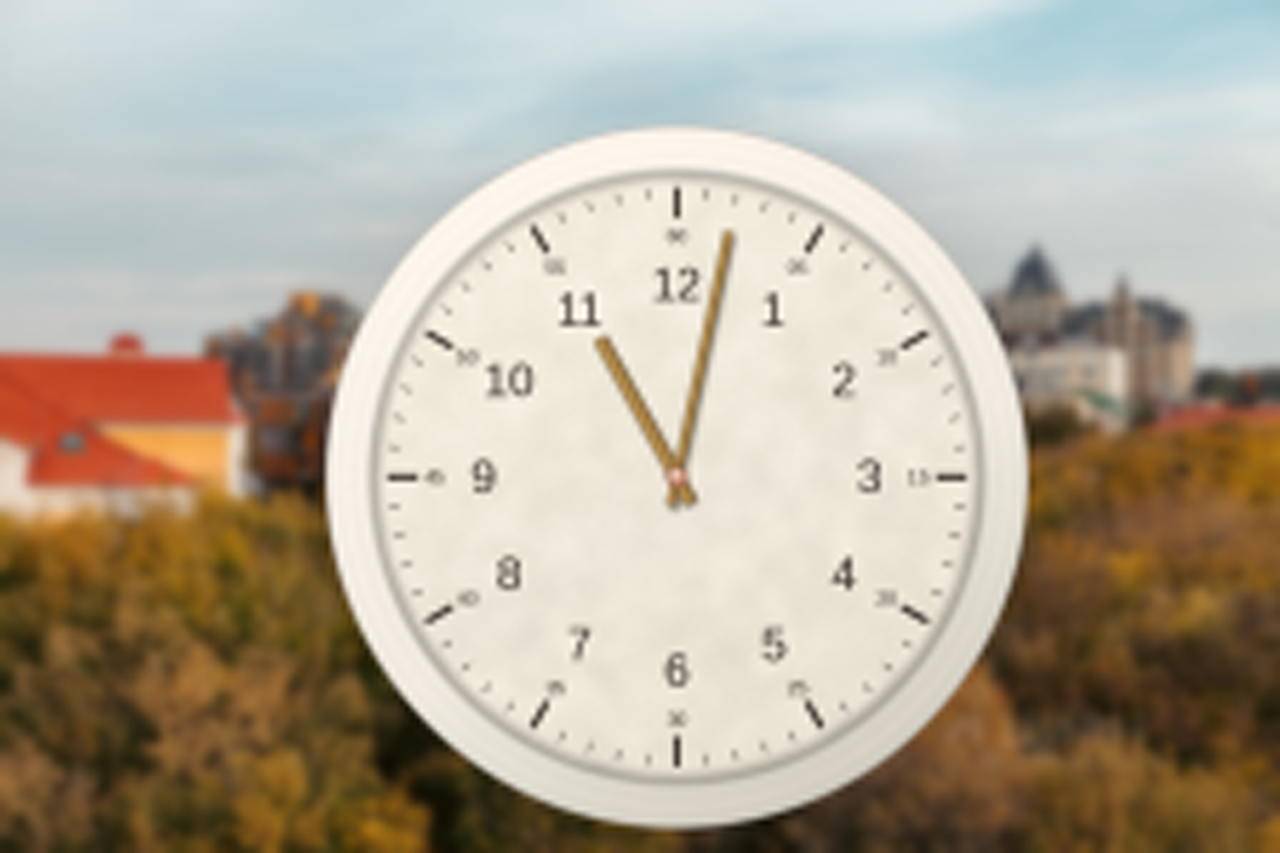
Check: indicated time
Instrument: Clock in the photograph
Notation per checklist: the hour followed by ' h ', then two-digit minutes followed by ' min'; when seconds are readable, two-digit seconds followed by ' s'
11 h 02 min
